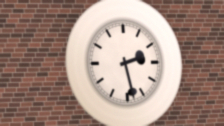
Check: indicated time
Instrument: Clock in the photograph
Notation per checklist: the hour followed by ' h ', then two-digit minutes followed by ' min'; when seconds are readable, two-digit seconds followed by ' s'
2 h 28 min
